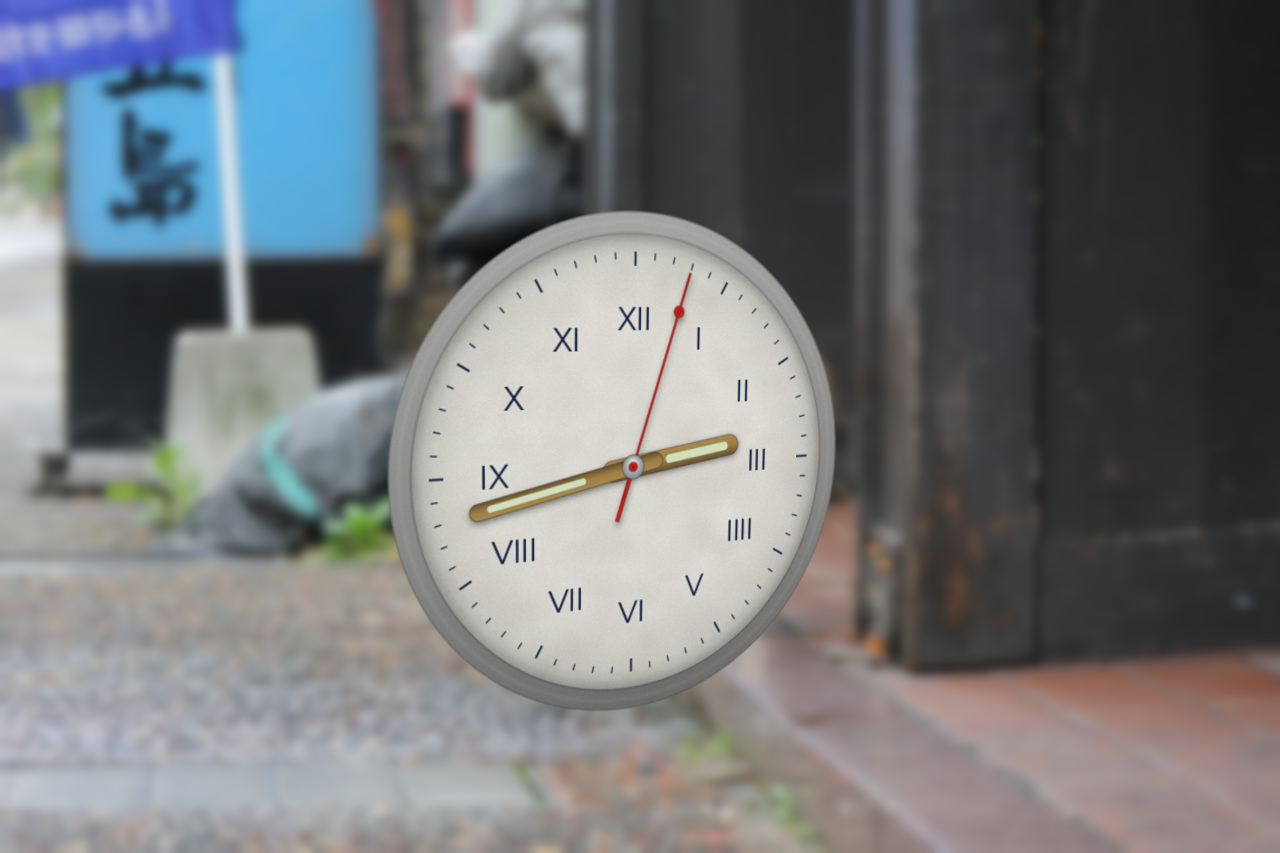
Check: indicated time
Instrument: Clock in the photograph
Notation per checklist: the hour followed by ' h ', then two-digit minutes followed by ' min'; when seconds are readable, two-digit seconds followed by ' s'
2 h 43 min 03 s
